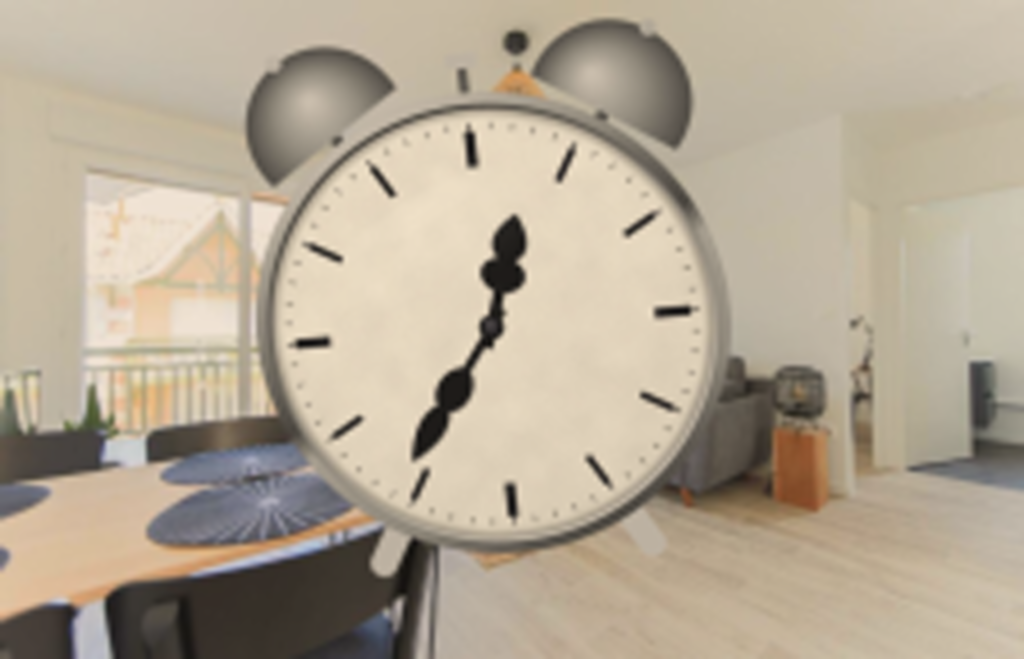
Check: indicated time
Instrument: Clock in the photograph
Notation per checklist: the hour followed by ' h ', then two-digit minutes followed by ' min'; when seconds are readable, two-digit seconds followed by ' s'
12 h 36 min
